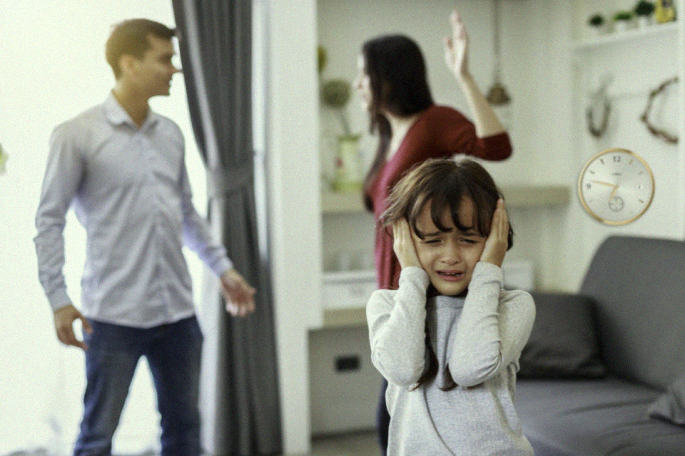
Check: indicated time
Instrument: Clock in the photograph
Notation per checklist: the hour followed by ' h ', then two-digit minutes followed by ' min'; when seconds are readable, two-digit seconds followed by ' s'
6 h 47 min
